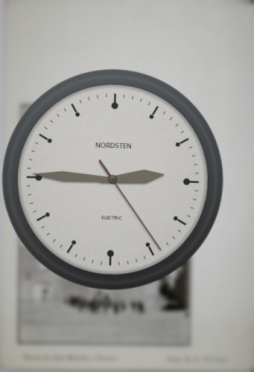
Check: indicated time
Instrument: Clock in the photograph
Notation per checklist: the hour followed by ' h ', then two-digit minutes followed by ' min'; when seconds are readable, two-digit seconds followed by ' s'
2 h 45 min 24 s
